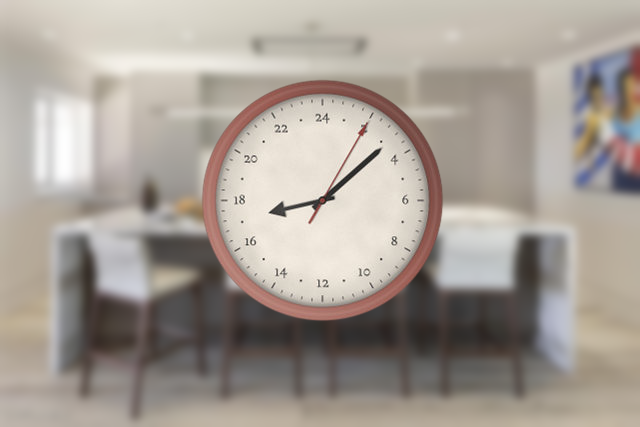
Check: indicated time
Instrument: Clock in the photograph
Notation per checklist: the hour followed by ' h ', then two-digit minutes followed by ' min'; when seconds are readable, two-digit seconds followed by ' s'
17 h 08 min 05 s
